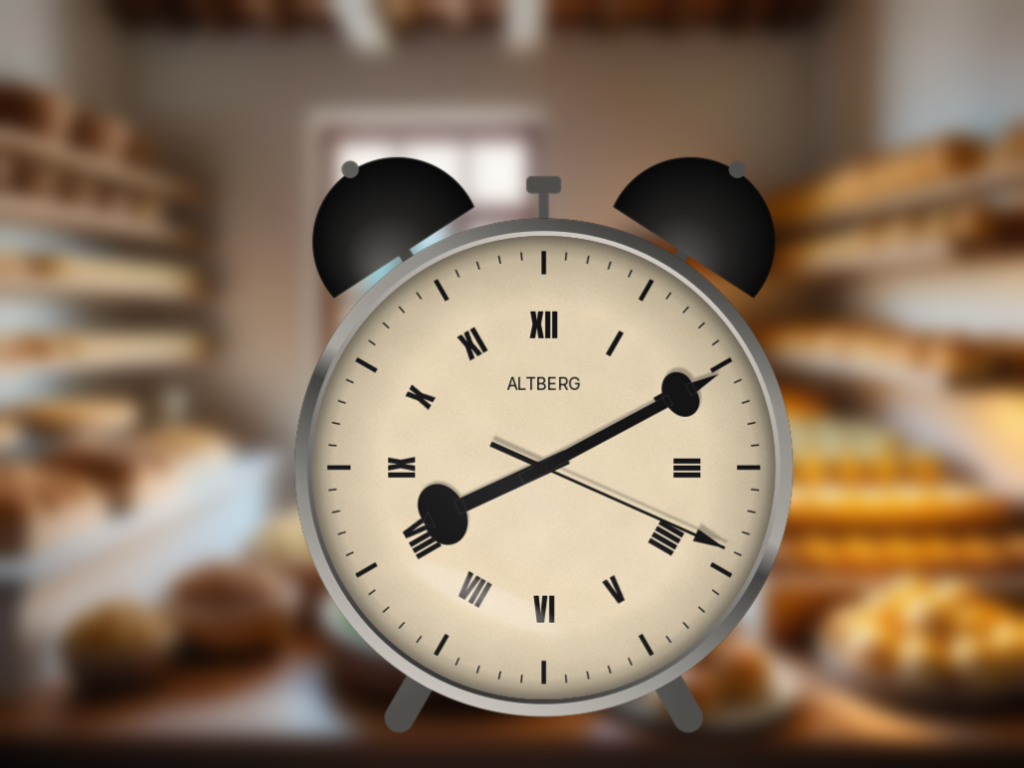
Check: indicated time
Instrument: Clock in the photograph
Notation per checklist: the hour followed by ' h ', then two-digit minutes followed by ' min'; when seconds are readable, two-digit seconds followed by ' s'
8 h 10 min 19 s
